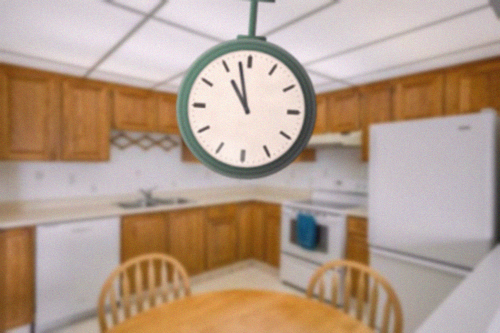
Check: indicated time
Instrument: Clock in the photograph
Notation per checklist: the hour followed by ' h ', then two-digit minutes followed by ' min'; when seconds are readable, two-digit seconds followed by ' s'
10 h 58 min
